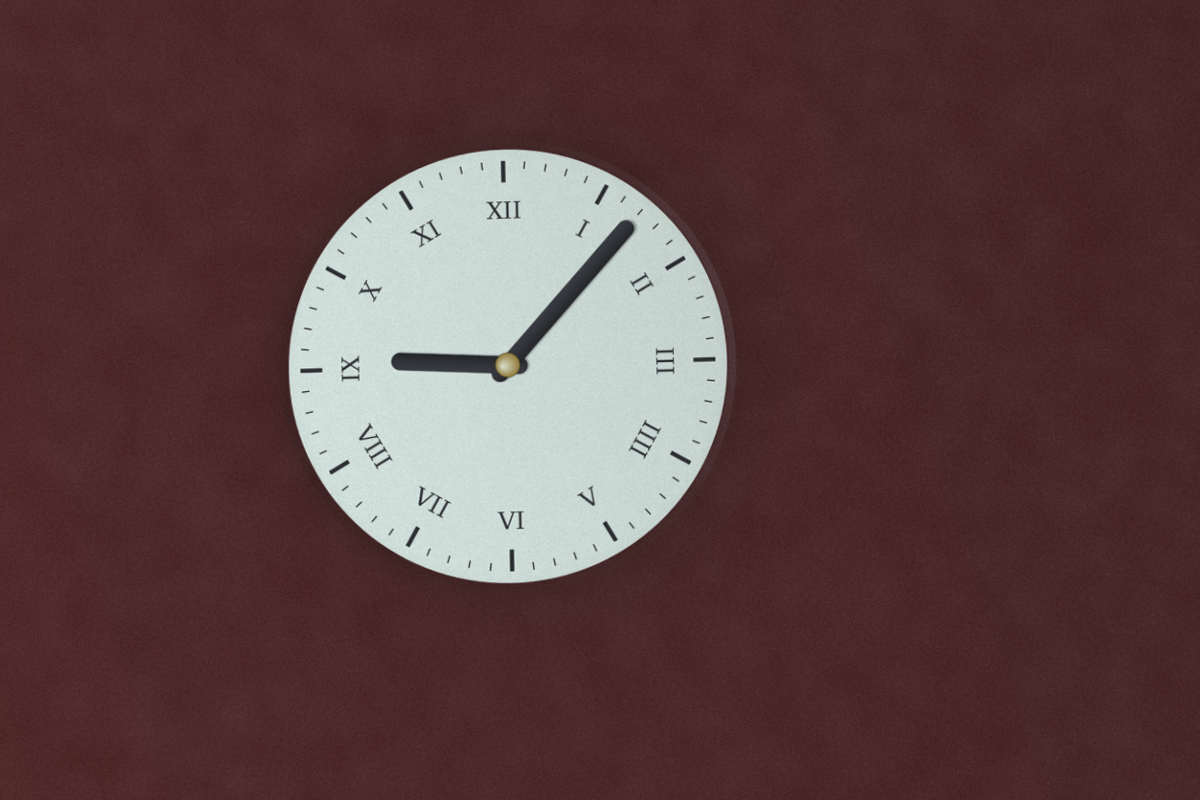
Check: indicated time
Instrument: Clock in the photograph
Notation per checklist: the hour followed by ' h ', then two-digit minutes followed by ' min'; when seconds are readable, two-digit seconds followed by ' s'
9 h 07 min
